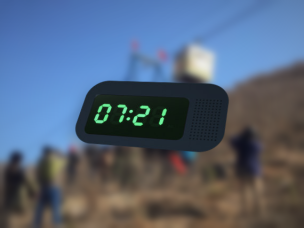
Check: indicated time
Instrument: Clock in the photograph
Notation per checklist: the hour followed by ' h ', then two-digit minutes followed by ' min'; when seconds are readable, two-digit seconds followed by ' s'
7 h 21 min
